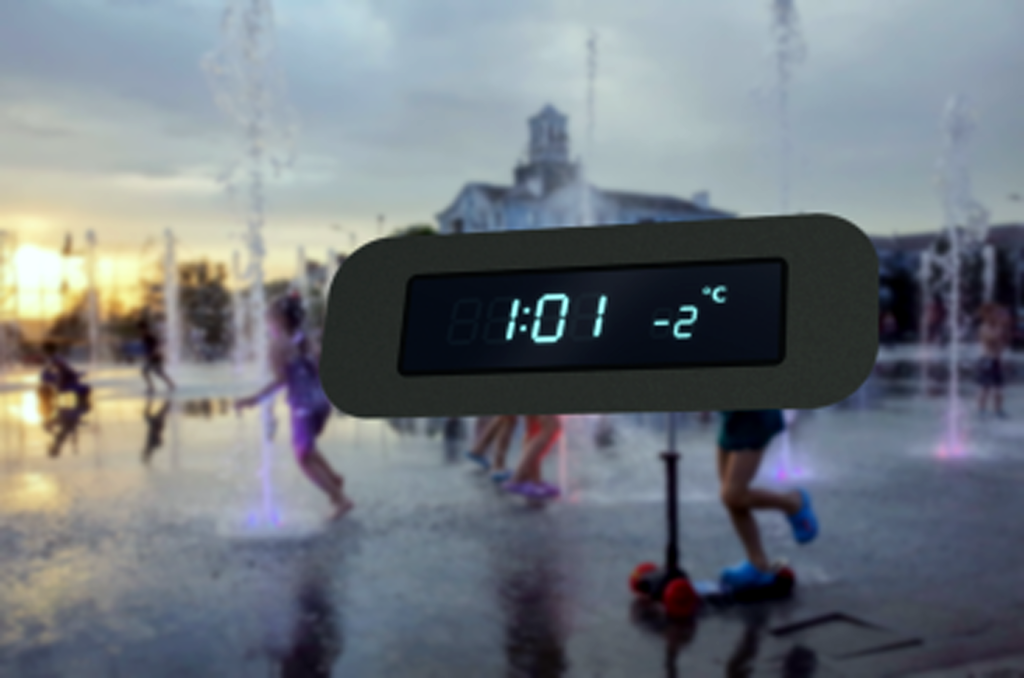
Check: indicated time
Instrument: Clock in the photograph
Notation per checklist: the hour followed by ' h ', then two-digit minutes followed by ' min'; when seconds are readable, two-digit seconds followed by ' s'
1 h 01 min
